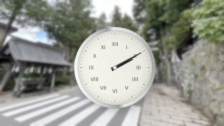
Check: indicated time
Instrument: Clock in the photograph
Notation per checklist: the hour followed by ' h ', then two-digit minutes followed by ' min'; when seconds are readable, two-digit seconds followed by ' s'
2 h 10 min
